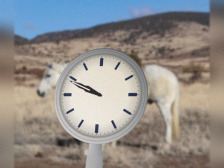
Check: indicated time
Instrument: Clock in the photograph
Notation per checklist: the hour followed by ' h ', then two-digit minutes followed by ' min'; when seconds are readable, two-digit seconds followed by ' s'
9 h 49 min
